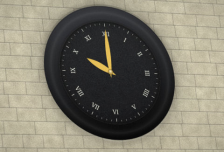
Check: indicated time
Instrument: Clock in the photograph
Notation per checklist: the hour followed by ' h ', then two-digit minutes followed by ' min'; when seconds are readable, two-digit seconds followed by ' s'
10 h 00 min
